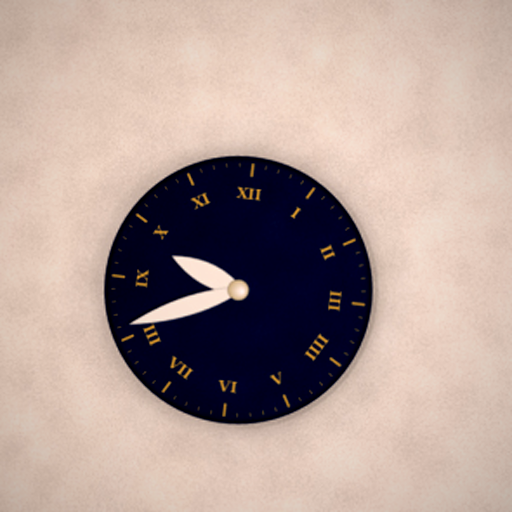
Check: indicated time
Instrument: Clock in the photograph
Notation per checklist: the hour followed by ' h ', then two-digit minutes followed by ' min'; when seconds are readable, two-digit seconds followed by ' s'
9 h 41 min
